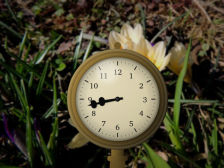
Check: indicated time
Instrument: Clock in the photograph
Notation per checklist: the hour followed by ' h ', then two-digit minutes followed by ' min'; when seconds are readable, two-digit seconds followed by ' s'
8 h 43 min
